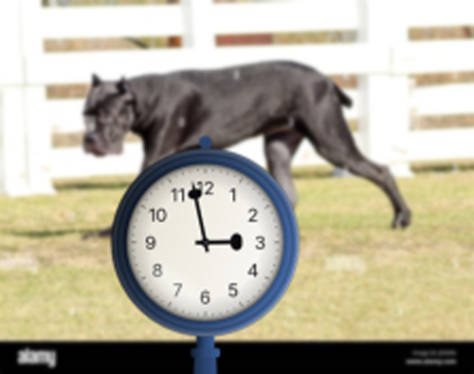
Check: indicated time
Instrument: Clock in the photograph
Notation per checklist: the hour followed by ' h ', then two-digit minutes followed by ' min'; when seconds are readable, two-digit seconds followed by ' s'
2 h 58 min
